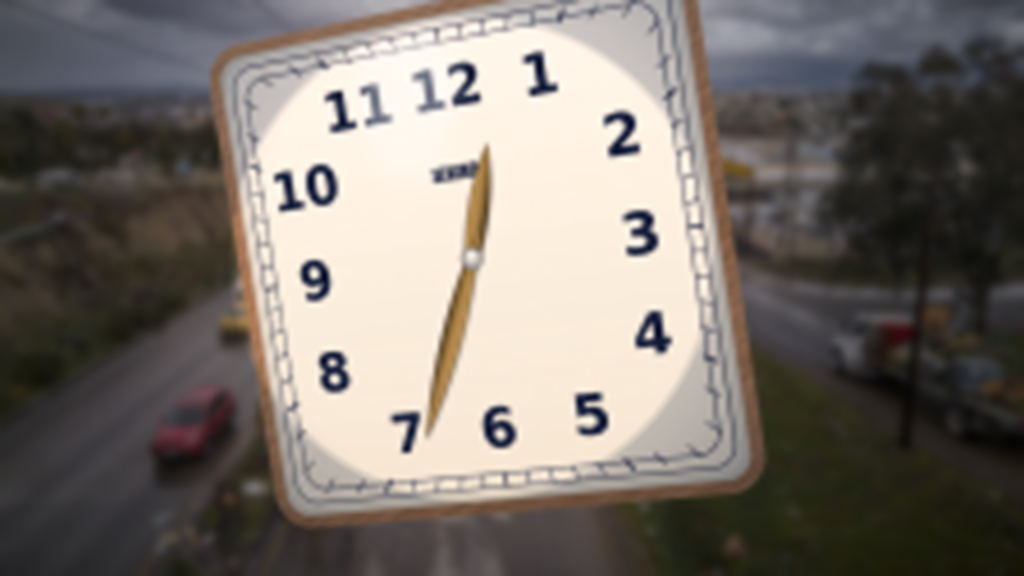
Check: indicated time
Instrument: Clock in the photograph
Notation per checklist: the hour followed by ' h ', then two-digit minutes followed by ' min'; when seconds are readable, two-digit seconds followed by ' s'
12 h 34 min
